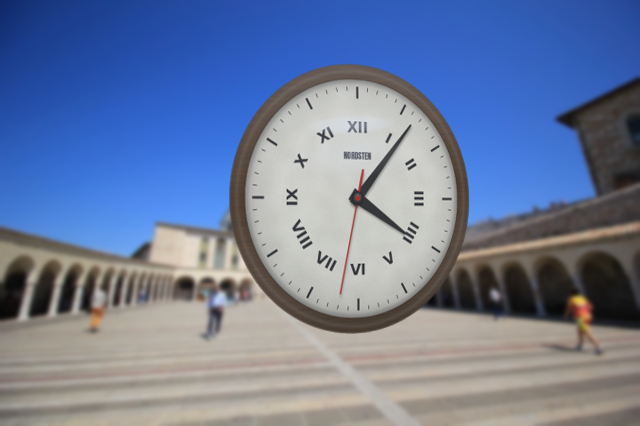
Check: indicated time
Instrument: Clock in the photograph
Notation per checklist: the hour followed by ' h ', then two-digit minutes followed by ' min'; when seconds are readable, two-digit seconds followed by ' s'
4 h 06 min 32 s
